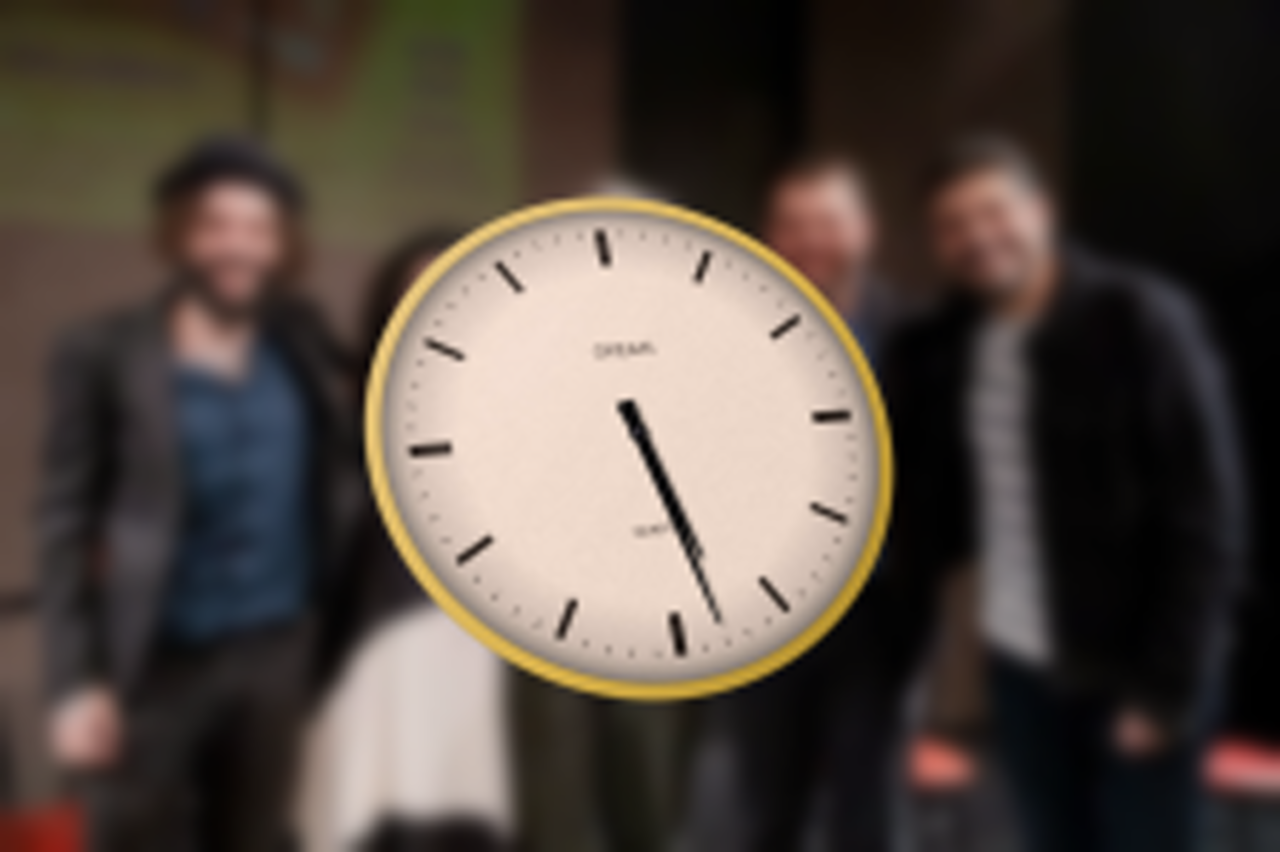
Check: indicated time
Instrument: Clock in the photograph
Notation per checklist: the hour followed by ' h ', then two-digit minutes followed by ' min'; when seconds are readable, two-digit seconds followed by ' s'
5 h 28 min
